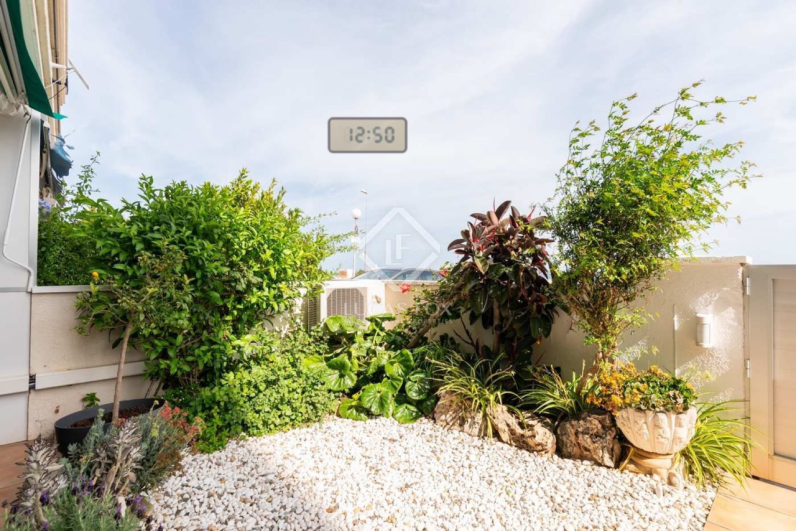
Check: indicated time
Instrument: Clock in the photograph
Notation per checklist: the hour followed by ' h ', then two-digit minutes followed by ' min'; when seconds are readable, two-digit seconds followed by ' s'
12 h 50 min
